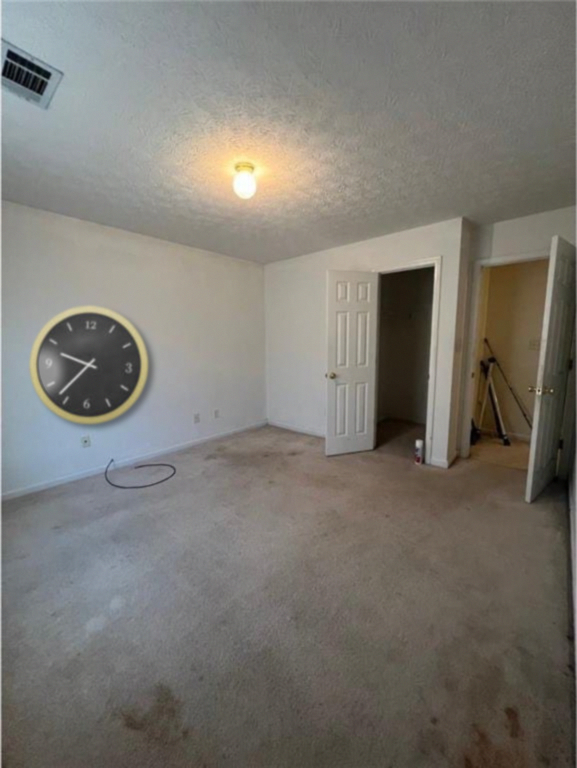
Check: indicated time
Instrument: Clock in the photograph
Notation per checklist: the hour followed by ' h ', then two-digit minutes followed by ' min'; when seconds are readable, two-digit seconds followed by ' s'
9 h 37 min
